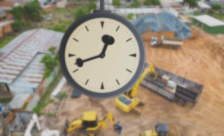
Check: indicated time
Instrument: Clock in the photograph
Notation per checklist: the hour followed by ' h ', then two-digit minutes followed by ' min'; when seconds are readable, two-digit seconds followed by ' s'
12 h 42 min
